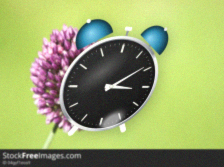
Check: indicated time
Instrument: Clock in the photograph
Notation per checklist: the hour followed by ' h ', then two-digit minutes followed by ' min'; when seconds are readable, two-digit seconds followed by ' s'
3 h 09 min
